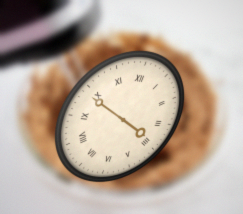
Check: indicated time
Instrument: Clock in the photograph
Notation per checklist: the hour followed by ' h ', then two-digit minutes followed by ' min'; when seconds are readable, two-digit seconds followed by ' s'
3 h 49 min
